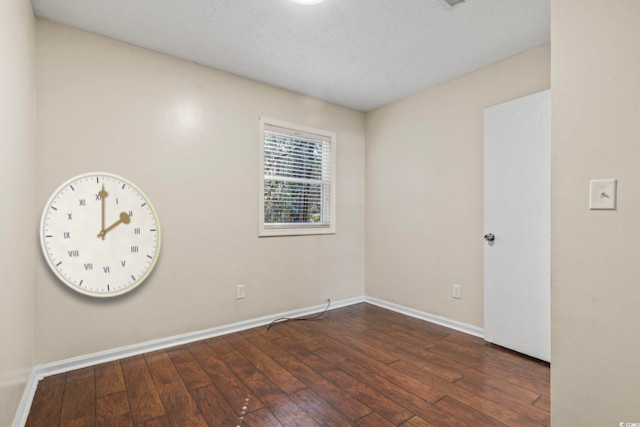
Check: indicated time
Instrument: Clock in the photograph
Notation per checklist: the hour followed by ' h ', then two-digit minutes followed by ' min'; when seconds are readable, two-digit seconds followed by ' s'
2 h 01 min
